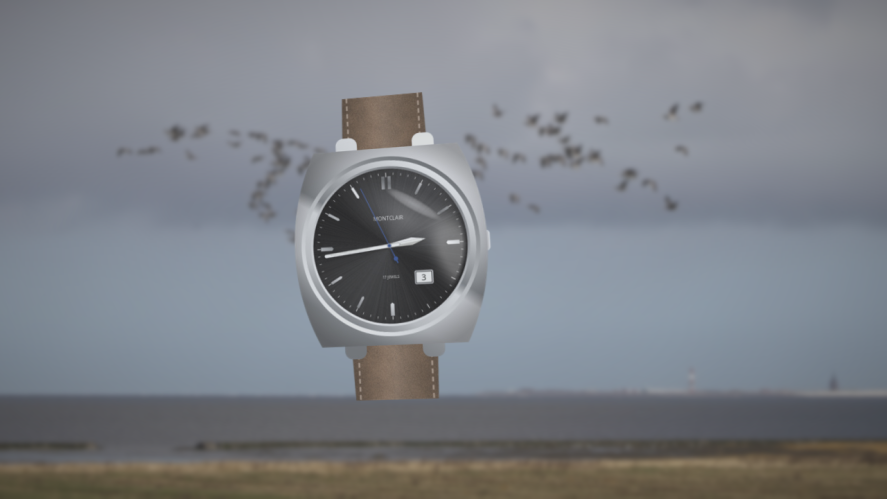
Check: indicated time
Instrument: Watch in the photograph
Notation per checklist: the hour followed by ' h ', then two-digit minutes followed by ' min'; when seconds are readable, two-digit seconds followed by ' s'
2 h 43 min 56 s
